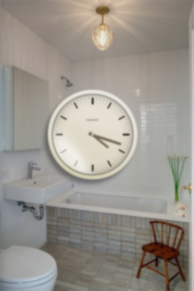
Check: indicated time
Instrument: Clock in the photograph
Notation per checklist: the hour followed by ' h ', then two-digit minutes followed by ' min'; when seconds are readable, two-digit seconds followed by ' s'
4 h 18 min
